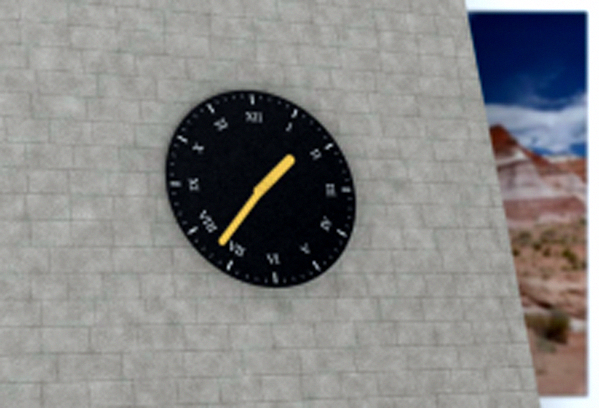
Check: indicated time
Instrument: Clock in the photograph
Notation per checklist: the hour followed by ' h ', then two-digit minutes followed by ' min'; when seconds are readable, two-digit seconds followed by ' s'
1 h 37 min
